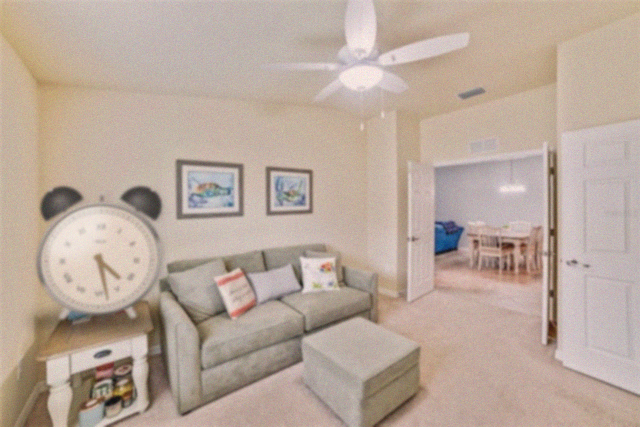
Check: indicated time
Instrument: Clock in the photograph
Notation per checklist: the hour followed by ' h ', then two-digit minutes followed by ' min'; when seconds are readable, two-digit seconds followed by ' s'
4 h 28 min
